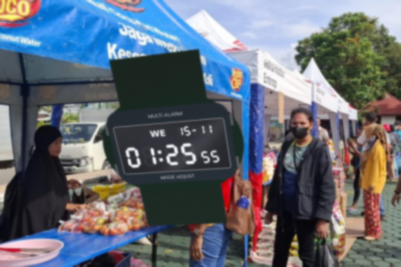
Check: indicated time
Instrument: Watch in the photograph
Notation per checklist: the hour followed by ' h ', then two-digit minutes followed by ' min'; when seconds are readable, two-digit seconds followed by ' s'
1 h 25 min 55 s
